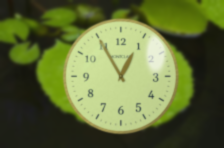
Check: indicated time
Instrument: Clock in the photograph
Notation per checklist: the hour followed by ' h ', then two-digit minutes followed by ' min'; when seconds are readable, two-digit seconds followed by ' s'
12 h 55 min
